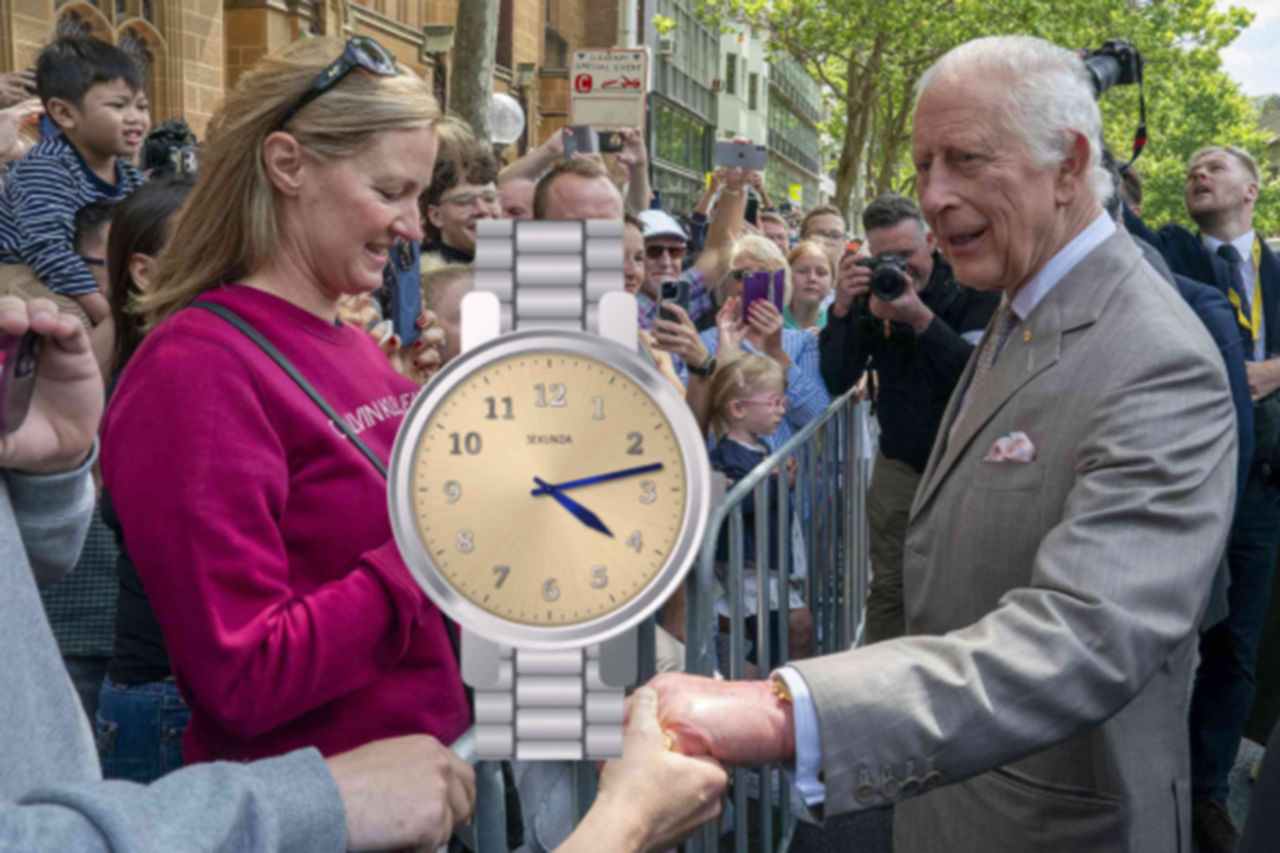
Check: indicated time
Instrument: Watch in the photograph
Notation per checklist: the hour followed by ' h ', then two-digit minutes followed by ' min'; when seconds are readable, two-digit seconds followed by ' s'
4 h 13 min
